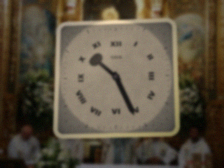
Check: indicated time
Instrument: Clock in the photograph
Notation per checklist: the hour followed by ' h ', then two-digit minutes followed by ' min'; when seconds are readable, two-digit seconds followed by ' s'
10 h 26 min
